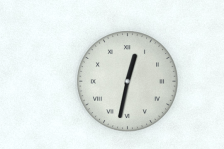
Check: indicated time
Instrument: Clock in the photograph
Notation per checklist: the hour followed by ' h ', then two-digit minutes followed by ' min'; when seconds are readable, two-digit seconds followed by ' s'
12 h 32 min
